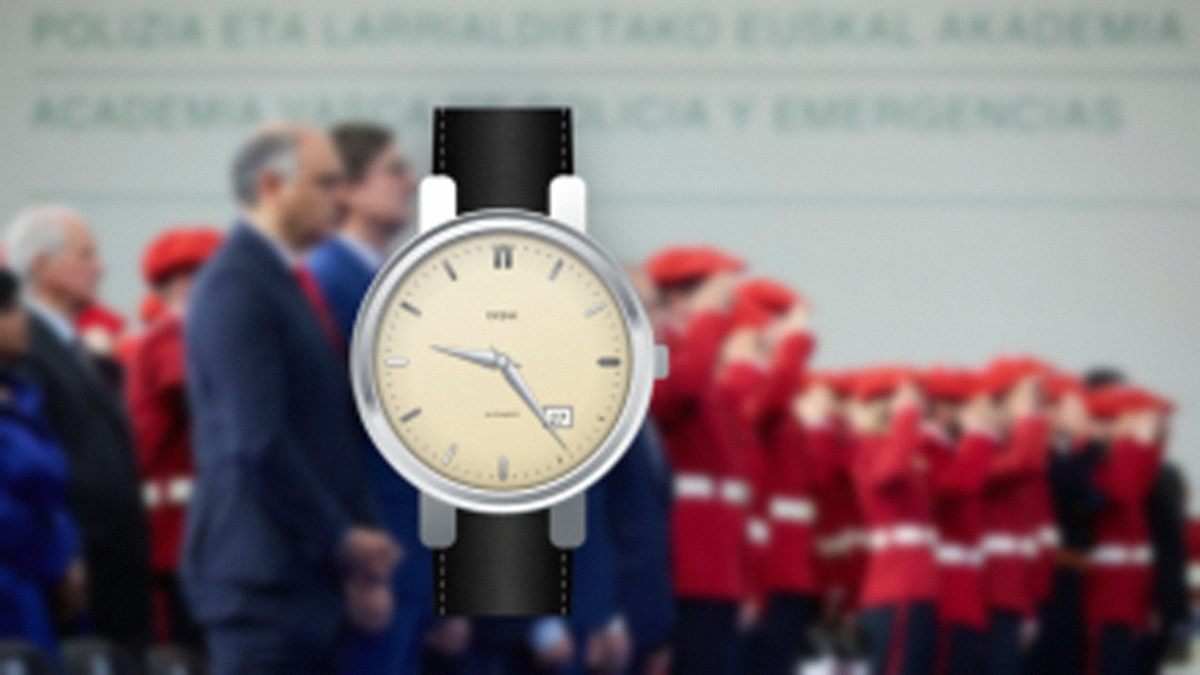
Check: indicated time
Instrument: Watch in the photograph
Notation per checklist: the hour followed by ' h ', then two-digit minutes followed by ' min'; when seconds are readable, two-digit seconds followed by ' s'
9 h 24 min
